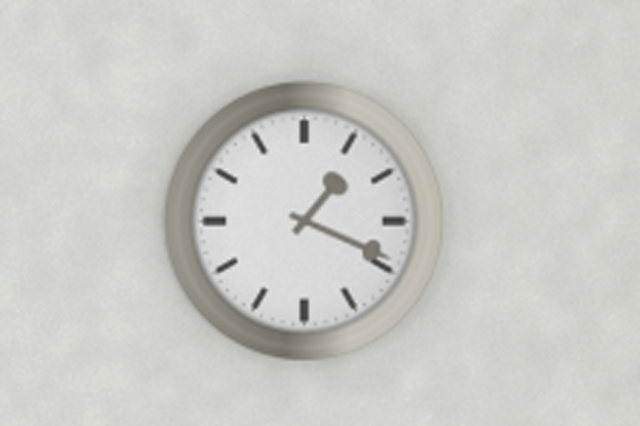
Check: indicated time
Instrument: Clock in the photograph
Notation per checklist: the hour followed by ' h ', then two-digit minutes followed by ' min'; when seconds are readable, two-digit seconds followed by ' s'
1 h 19 min
